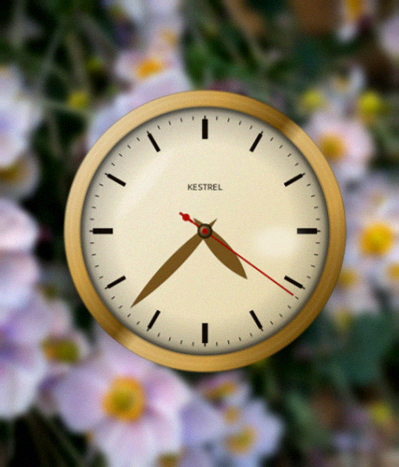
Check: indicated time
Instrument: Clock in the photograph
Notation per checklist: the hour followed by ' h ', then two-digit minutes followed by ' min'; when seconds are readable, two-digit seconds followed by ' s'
4 h 37 min 21 s
